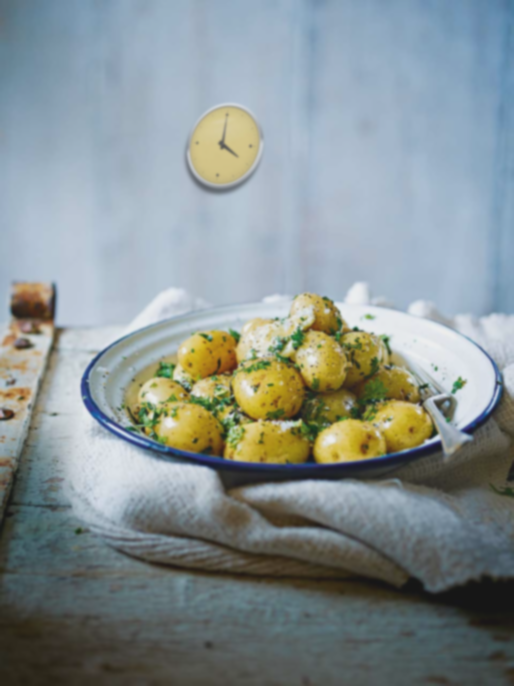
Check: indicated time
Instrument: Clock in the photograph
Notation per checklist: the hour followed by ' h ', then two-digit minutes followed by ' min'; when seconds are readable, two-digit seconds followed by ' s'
4 h 00 min
